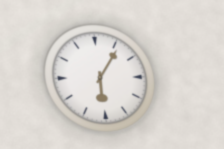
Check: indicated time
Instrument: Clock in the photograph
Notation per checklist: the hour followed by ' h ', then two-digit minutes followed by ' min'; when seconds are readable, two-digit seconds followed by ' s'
6 h 06 min
